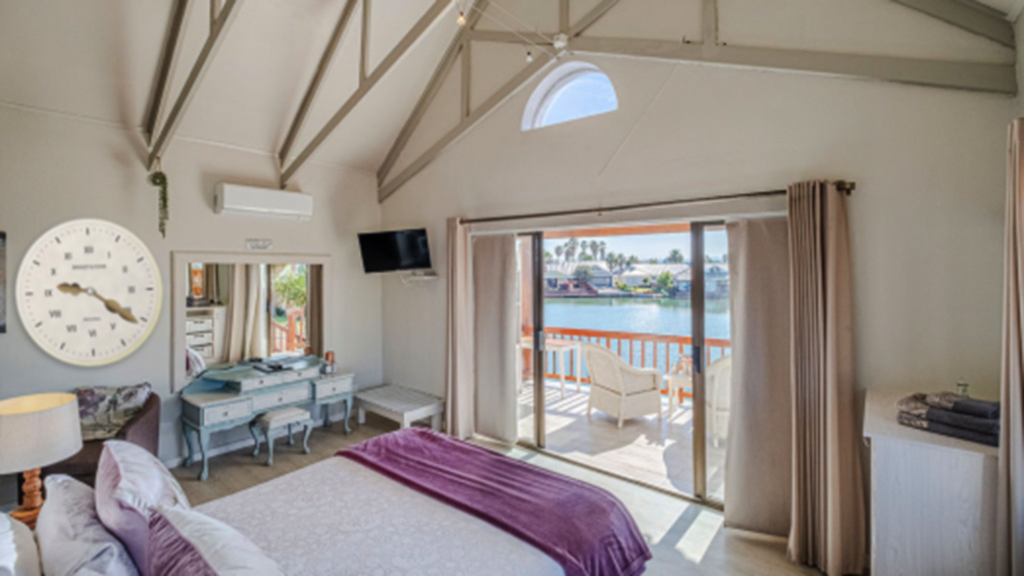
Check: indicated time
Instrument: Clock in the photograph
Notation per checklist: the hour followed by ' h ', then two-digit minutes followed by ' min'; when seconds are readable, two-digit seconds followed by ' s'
9 h 21 min
